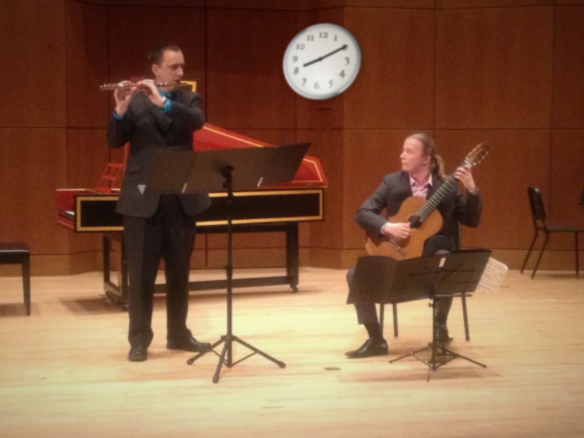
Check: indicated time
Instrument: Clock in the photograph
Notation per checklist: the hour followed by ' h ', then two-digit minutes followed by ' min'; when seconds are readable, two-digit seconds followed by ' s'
8 h 10 min
